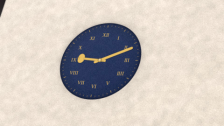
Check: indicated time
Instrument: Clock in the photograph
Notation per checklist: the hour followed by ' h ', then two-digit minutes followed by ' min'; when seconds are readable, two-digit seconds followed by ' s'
9 h 11 min
